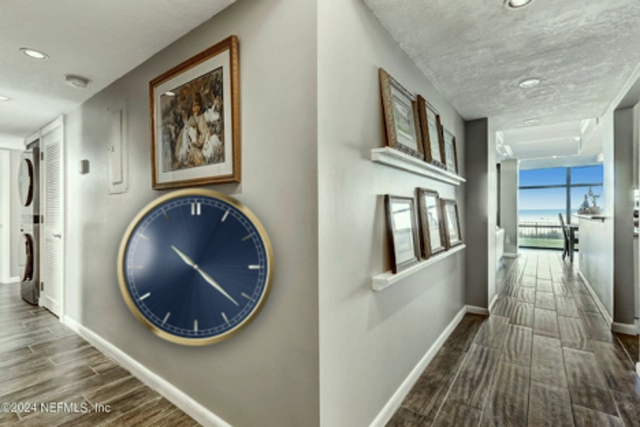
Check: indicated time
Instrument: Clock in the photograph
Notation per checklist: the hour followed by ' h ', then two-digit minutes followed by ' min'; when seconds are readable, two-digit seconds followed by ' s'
10 h 22 min
